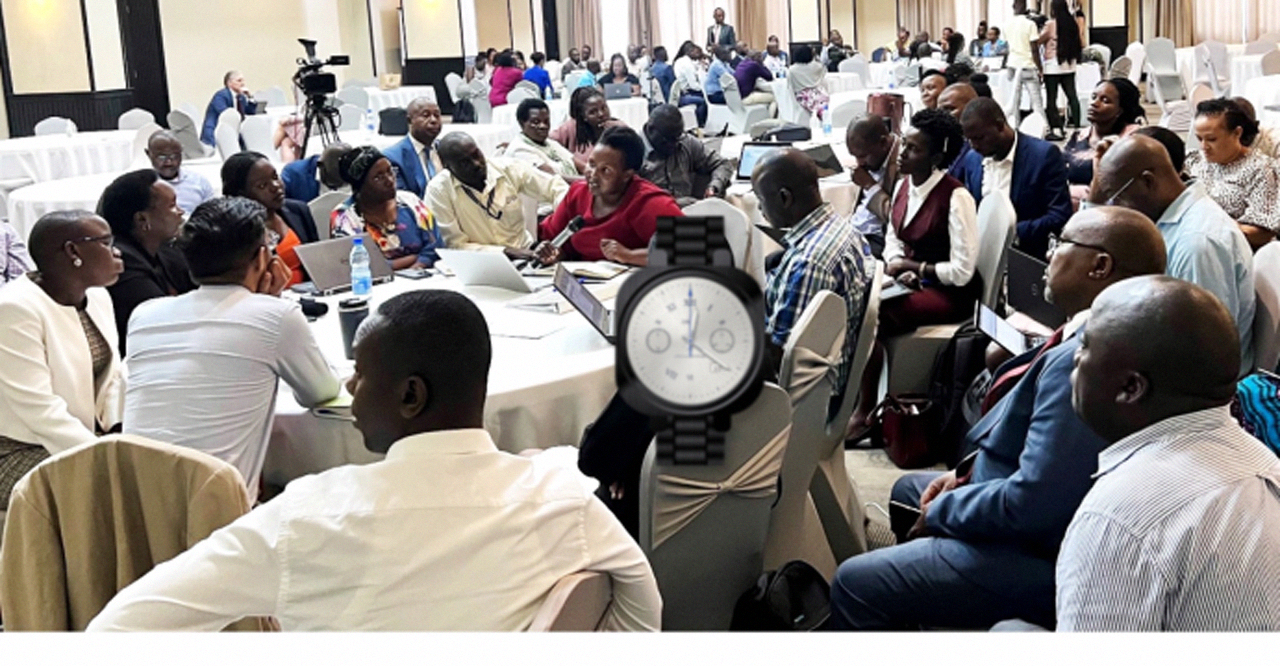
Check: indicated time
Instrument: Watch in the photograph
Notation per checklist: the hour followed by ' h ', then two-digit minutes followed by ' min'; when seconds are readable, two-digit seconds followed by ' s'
12 h 21 min
